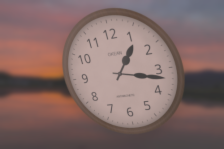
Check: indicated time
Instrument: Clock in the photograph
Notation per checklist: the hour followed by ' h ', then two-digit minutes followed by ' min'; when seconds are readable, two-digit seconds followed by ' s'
1 h 17 min
